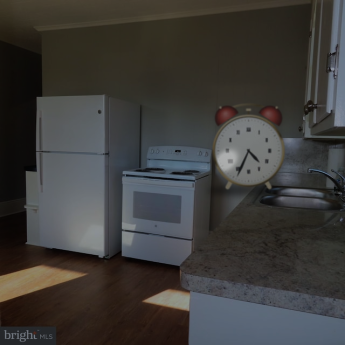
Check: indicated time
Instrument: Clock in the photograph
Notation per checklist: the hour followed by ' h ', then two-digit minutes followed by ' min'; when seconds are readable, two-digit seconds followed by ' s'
4 h 34 min
